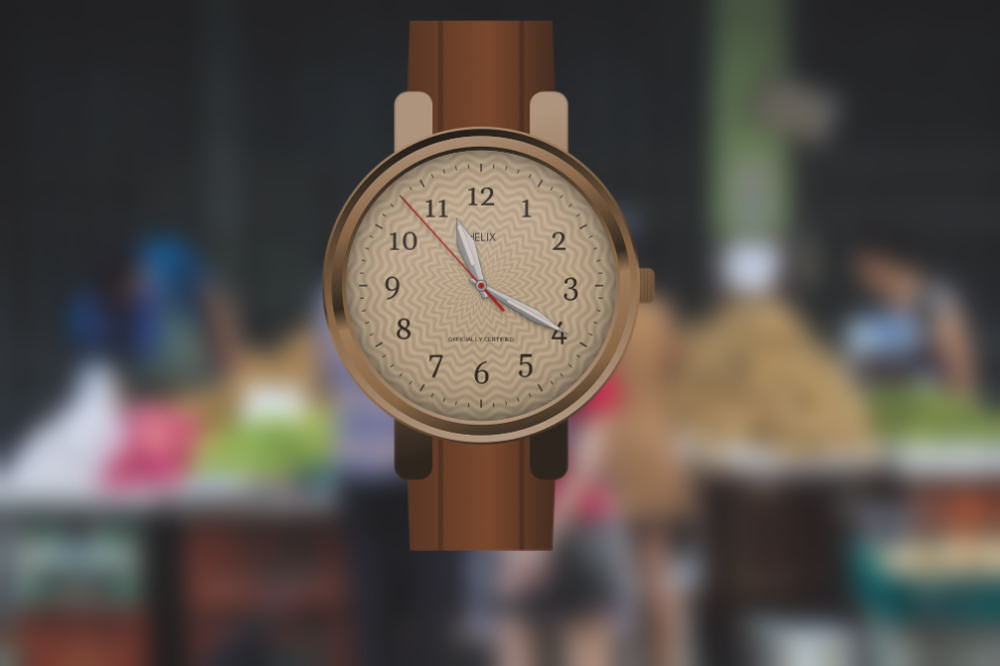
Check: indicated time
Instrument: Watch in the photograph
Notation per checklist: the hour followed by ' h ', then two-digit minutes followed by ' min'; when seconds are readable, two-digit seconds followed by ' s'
11 h 19 min 53 s
